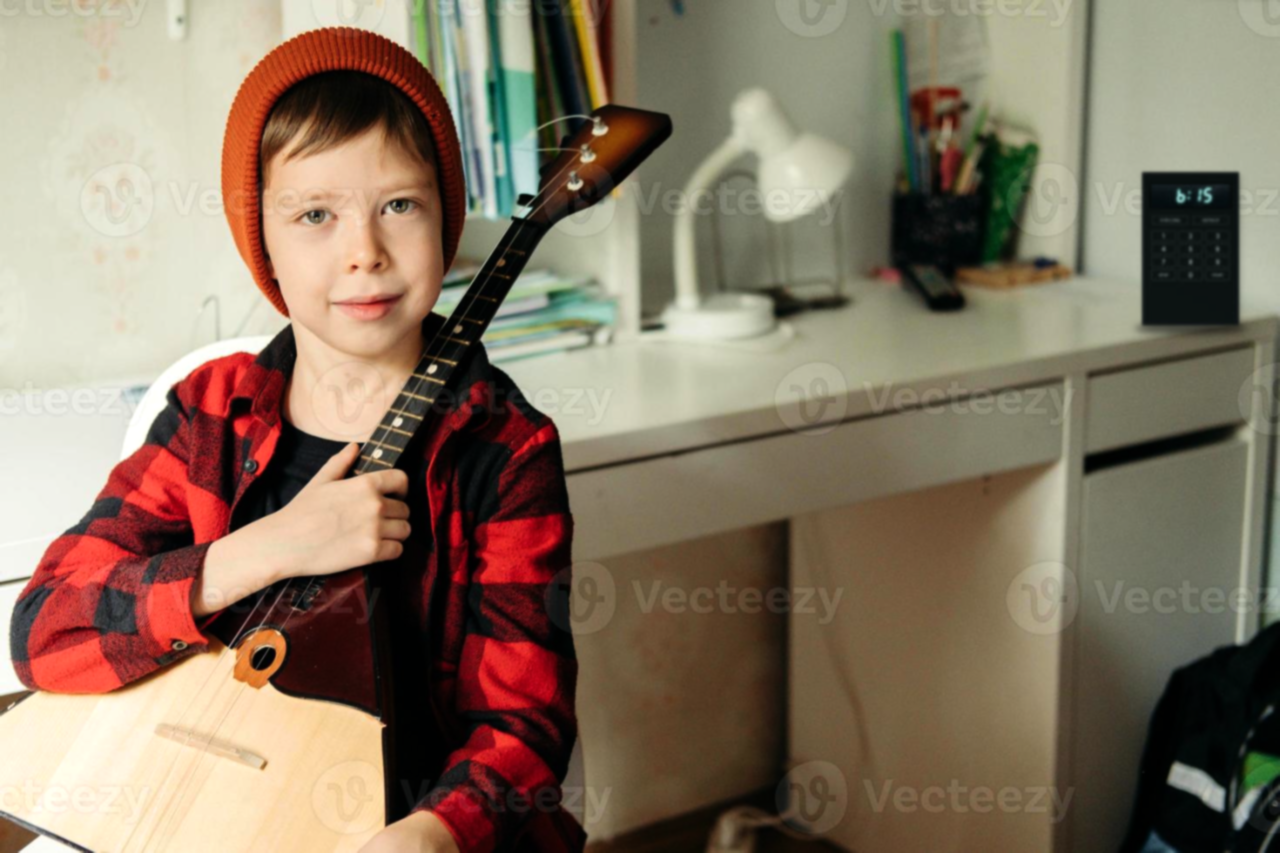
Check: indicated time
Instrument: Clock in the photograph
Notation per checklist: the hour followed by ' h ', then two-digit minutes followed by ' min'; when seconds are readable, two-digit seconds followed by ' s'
6 h 15 min
